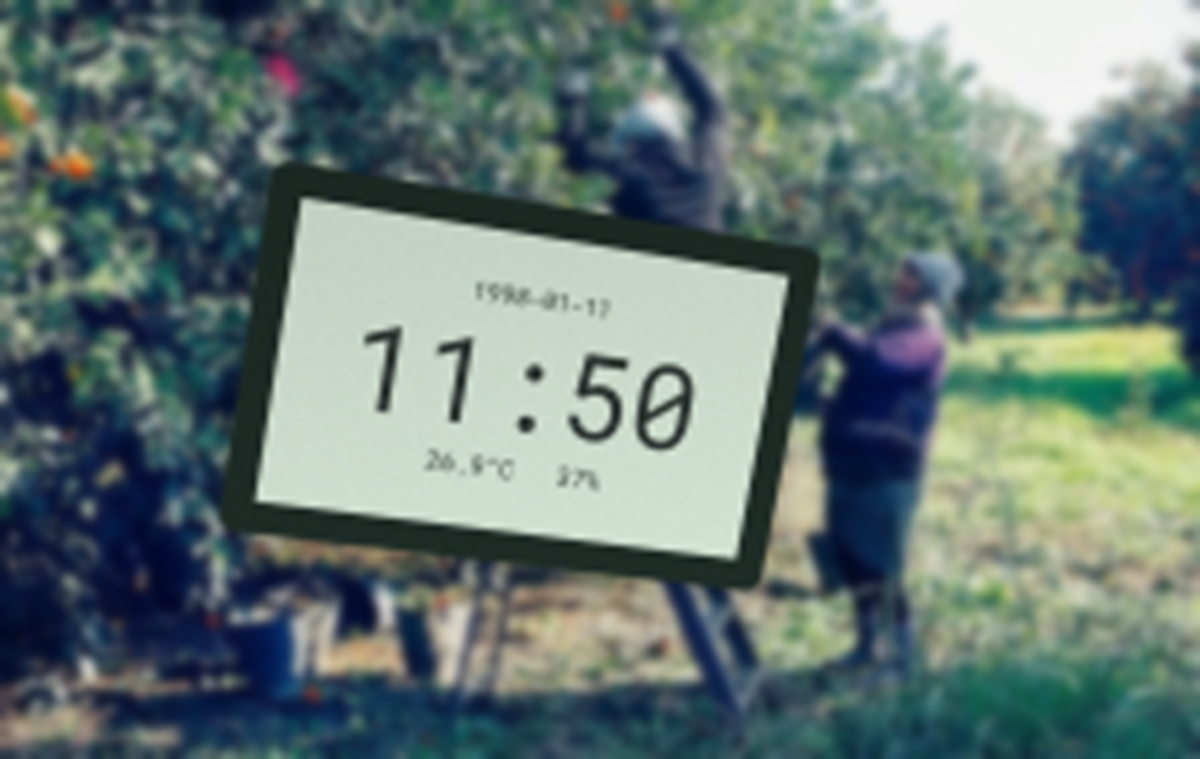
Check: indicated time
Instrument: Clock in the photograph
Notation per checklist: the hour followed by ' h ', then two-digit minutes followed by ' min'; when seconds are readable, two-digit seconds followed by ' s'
11 h 50 min
